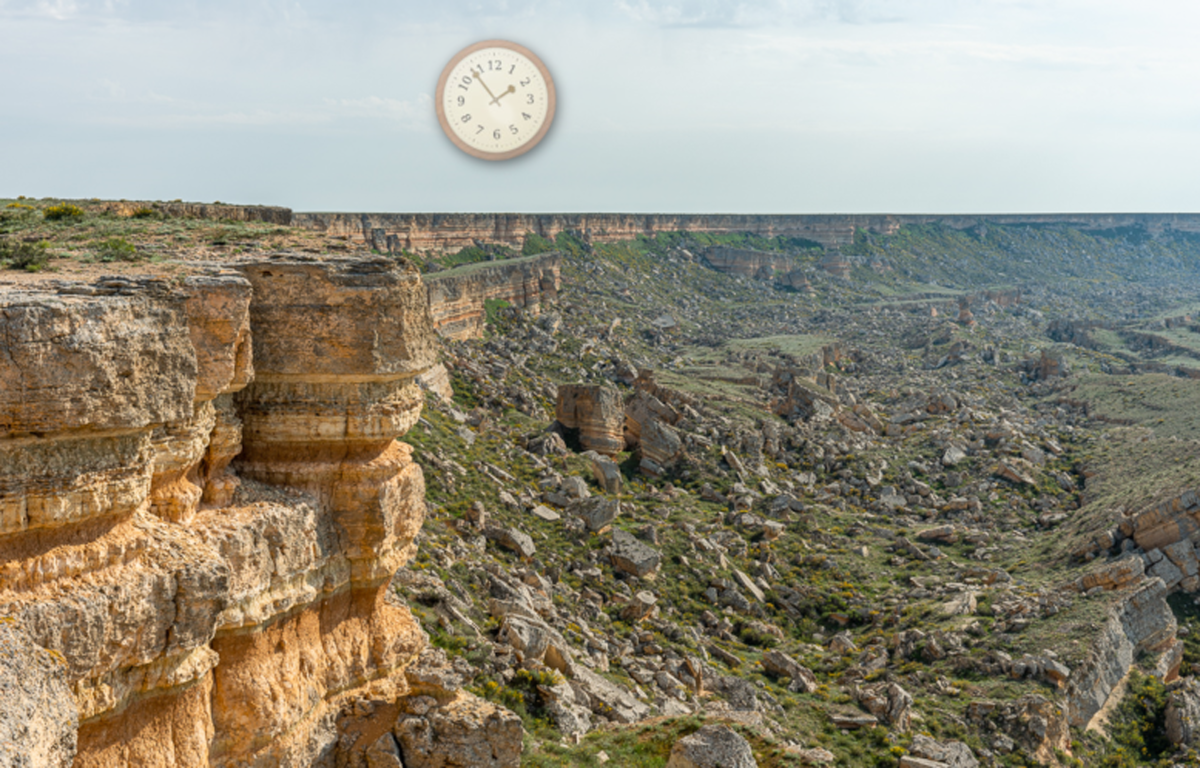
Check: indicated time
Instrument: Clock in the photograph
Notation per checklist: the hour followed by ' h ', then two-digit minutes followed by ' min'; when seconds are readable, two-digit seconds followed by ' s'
1 h 54 min
